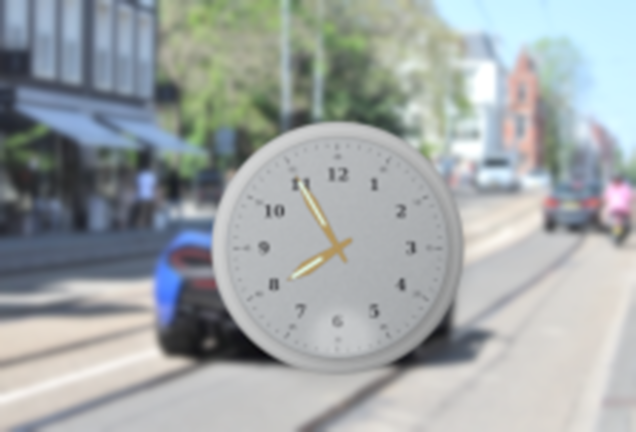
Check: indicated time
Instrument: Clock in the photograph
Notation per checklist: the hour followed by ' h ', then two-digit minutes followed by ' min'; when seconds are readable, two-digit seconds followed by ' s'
7 h 55 min
